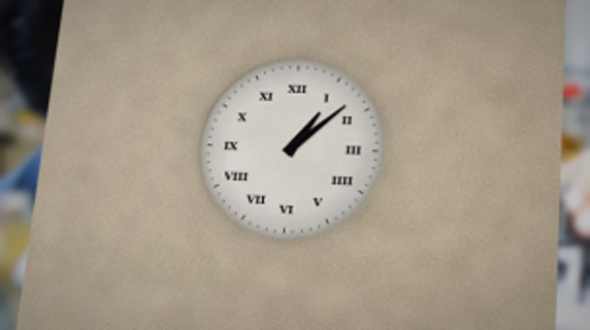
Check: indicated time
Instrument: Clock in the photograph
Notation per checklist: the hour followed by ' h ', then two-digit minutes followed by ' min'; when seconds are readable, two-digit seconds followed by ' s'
1 h 08 min
